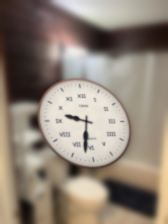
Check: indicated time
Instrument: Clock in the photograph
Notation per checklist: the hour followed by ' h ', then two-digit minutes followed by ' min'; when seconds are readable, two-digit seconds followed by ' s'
9 h 32 min
